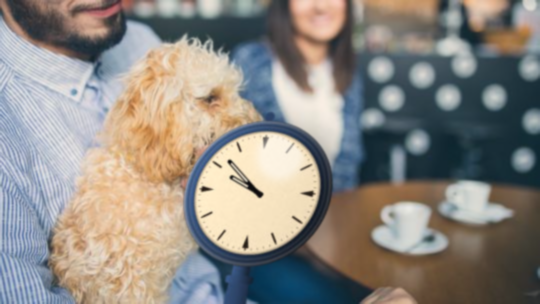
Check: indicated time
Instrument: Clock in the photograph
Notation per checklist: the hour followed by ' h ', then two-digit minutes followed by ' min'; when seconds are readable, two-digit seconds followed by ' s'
9 h 52 min
